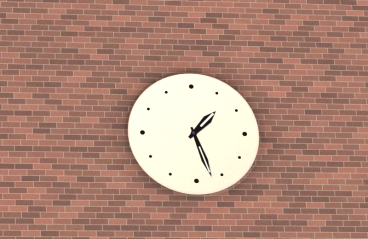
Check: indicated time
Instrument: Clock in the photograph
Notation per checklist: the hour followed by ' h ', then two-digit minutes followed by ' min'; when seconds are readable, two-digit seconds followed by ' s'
1 h 27 min
